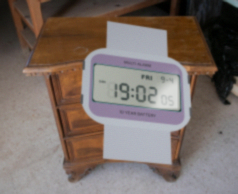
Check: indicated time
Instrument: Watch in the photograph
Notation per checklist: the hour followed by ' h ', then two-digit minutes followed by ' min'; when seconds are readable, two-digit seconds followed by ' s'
19 h 02 min 05 s
